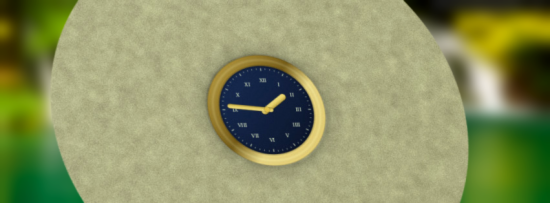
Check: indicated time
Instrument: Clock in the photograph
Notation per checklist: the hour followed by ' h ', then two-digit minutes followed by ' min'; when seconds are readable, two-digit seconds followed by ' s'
1 h 46 min
